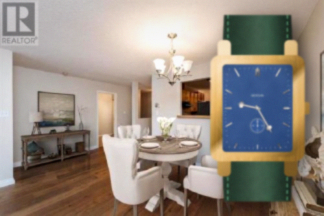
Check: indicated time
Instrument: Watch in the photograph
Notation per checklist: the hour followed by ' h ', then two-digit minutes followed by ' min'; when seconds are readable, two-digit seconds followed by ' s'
9 h 25 min
